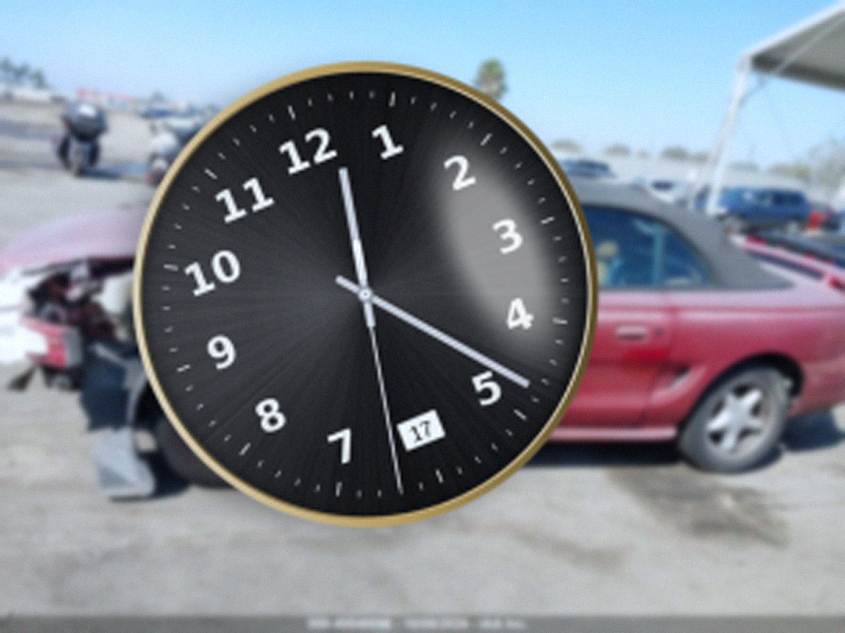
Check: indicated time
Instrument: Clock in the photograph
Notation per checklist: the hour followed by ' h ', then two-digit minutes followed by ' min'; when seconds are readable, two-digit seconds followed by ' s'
12 h 23 min 32 s
